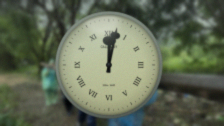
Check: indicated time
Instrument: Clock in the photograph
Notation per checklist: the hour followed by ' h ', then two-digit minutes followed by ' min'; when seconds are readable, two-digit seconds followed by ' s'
12 h 02 min
